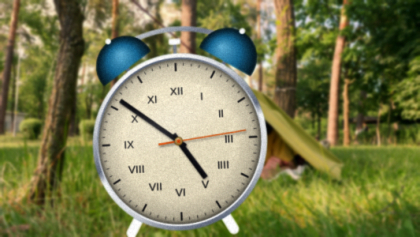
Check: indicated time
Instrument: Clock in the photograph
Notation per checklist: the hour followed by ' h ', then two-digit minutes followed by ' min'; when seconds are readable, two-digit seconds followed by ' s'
4 h 51 min 14 s
